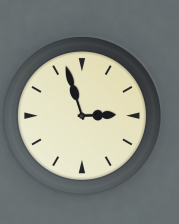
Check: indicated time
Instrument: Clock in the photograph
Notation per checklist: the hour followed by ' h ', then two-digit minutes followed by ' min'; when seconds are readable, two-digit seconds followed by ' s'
2 h 57 min
